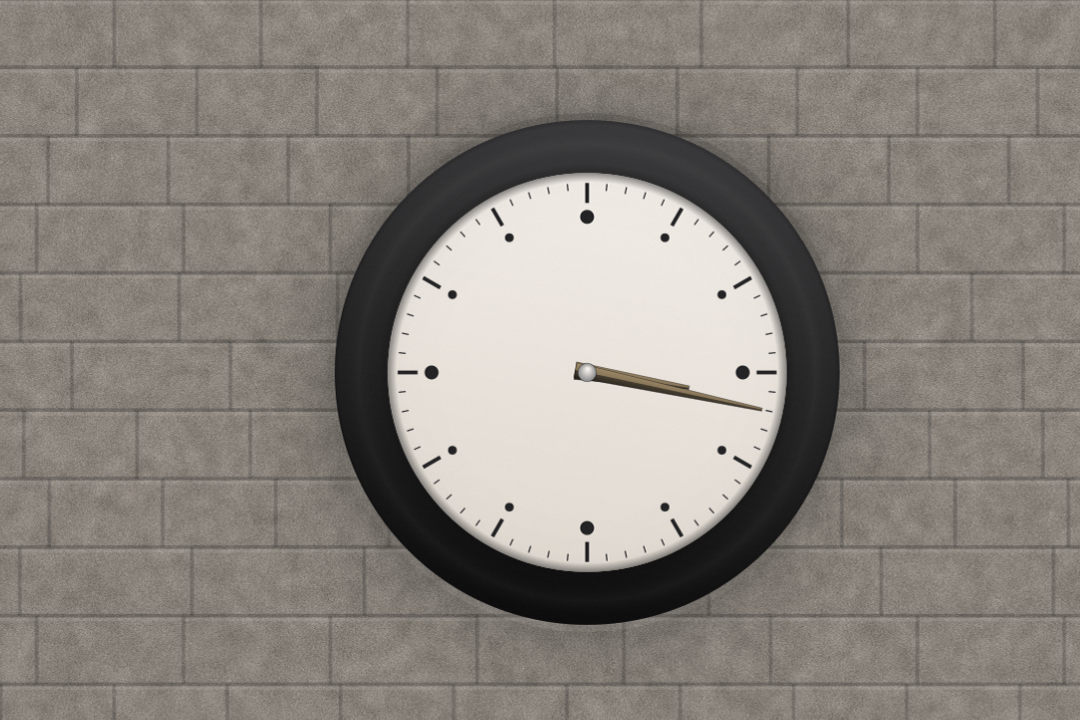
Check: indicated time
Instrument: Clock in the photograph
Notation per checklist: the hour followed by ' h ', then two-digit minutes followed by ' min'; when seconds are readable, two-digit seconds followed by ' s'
3 h 17 min
